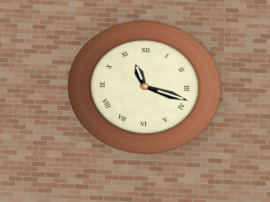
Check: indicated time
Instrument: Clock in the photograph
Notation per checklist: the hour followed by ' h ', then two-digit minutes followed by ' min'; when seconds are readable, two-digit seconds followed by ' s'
11 h 18 min
